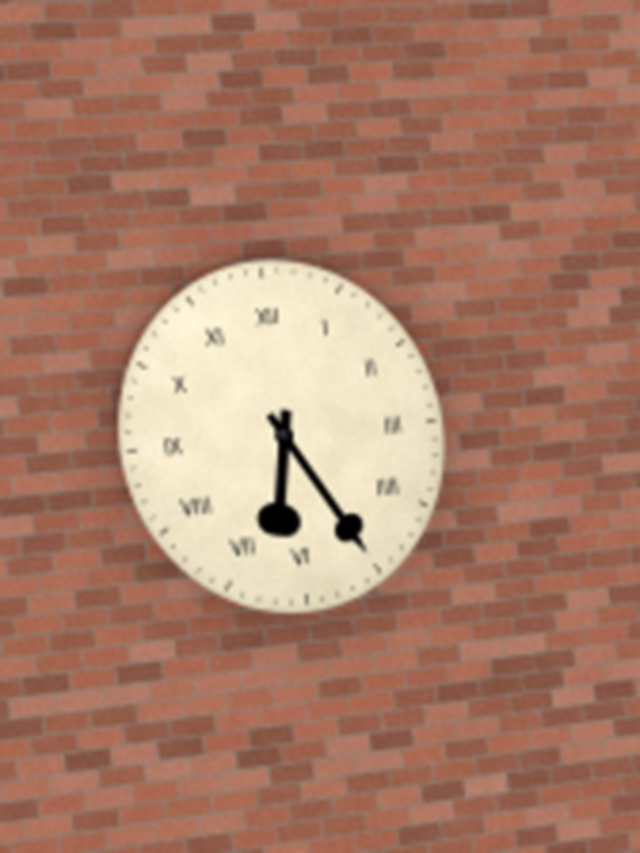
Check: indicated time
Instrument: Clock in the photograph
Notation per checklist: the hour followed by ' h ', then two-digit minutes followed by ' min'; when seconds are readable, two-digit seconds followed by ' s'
6 h 25 min
